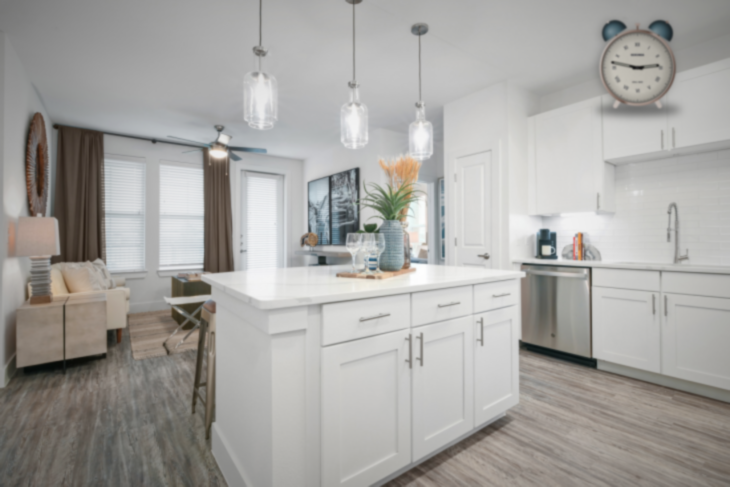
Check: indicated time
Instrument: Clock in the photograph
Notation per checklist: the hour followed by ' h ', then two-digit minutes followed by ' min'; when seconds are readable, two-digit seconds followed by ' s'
2 h 47 min
